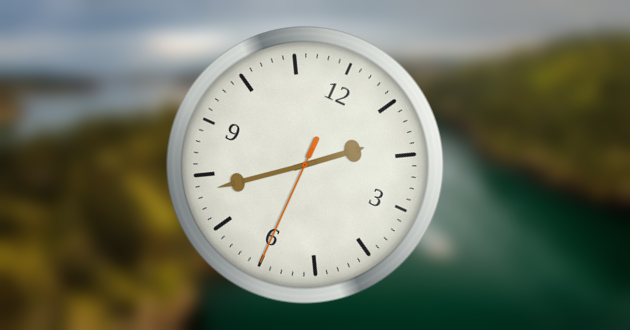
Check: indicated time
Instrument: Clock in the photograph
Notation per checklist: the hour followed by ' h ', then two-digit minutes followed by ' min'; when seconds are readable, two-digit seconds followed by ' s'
1 h 38 min 30 s
